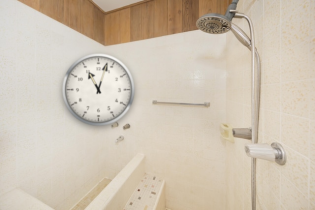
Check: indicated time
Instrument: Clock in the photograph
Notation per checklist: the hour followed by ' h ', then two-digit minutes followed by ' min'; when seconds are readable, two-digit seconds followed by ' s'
11 h 03 min
